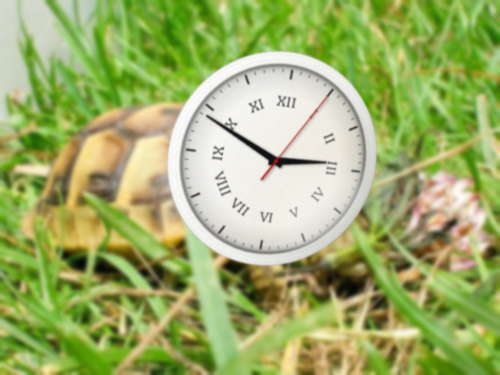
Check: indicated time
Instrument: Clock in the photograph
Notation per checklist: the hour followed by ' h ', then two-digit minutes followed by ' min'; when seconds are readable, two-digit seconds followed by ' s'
2 h 49 min 05 s
